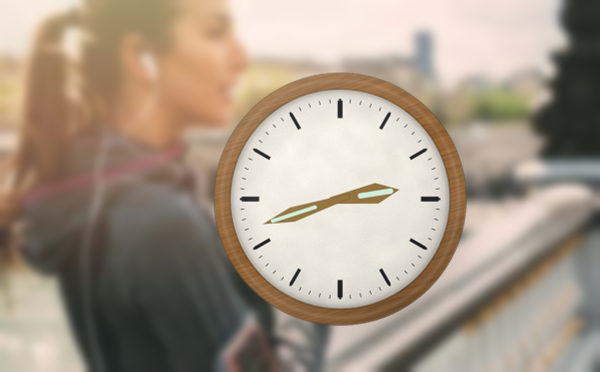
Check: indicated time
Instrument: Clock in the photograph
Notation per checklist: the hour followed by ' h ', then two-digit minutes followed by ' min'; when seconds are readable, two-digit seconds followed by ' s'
2 h 42 min
